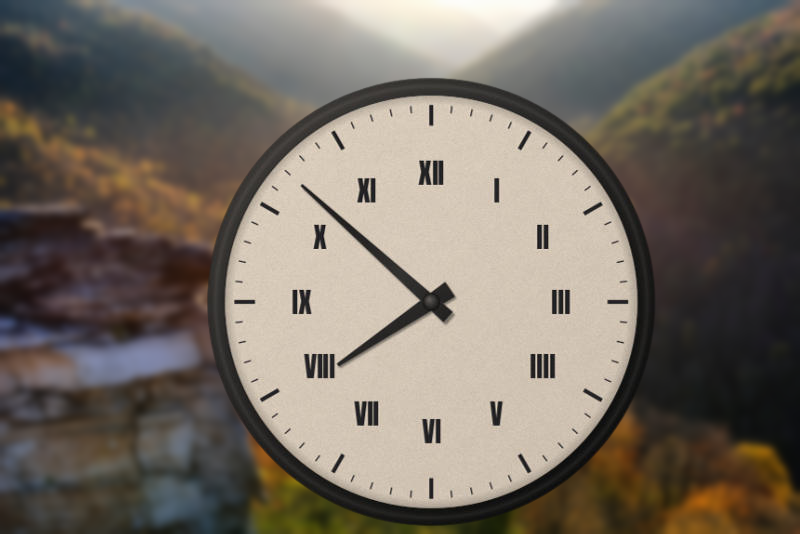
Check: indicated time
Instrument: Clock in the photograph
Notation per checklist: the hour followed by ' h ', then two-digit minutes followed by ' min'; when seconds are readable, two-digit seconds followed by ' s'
7 h 52 min
